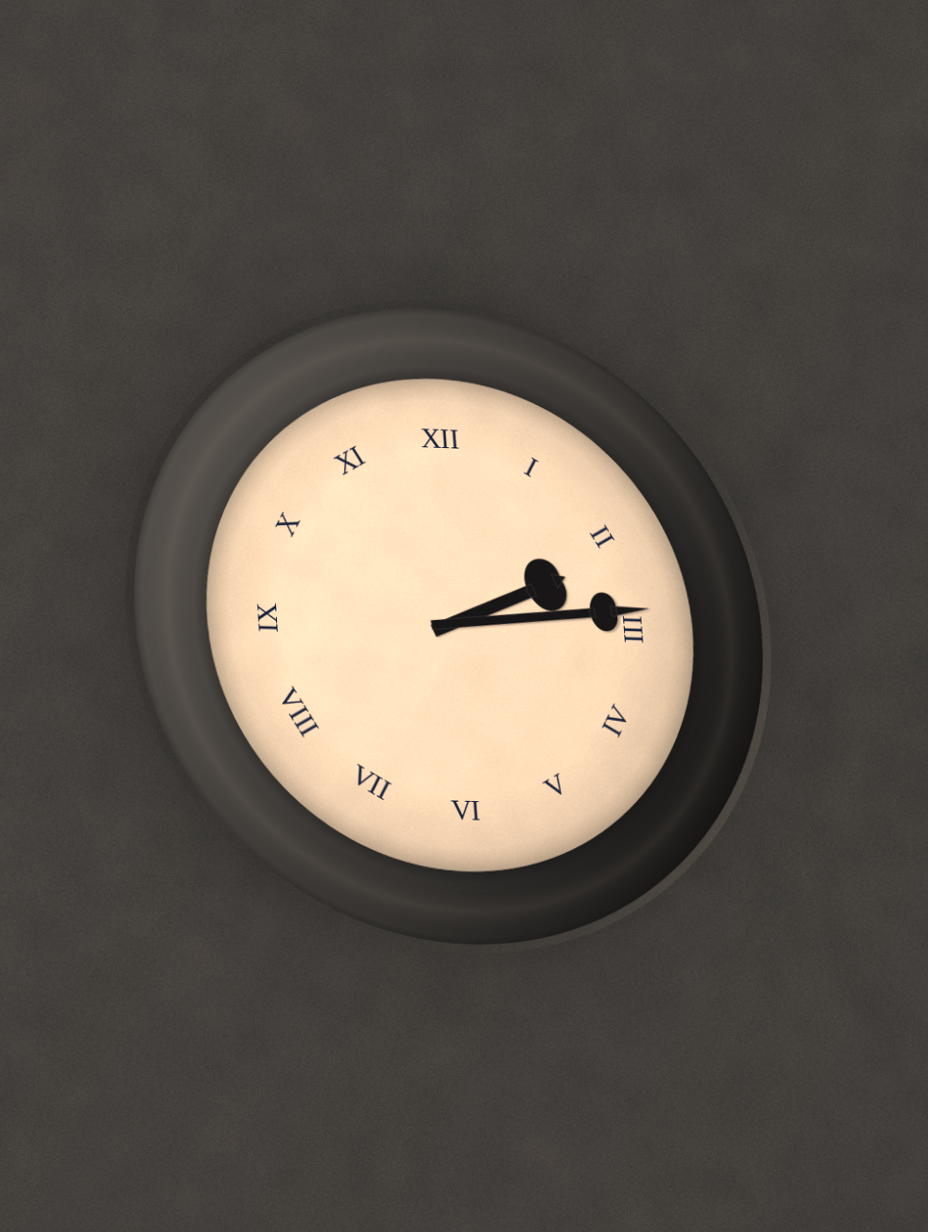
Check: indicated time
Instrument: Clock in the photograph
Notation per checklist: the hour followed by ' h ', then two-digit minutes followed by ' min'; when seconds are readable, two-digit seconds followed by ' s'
2 h 14 min
